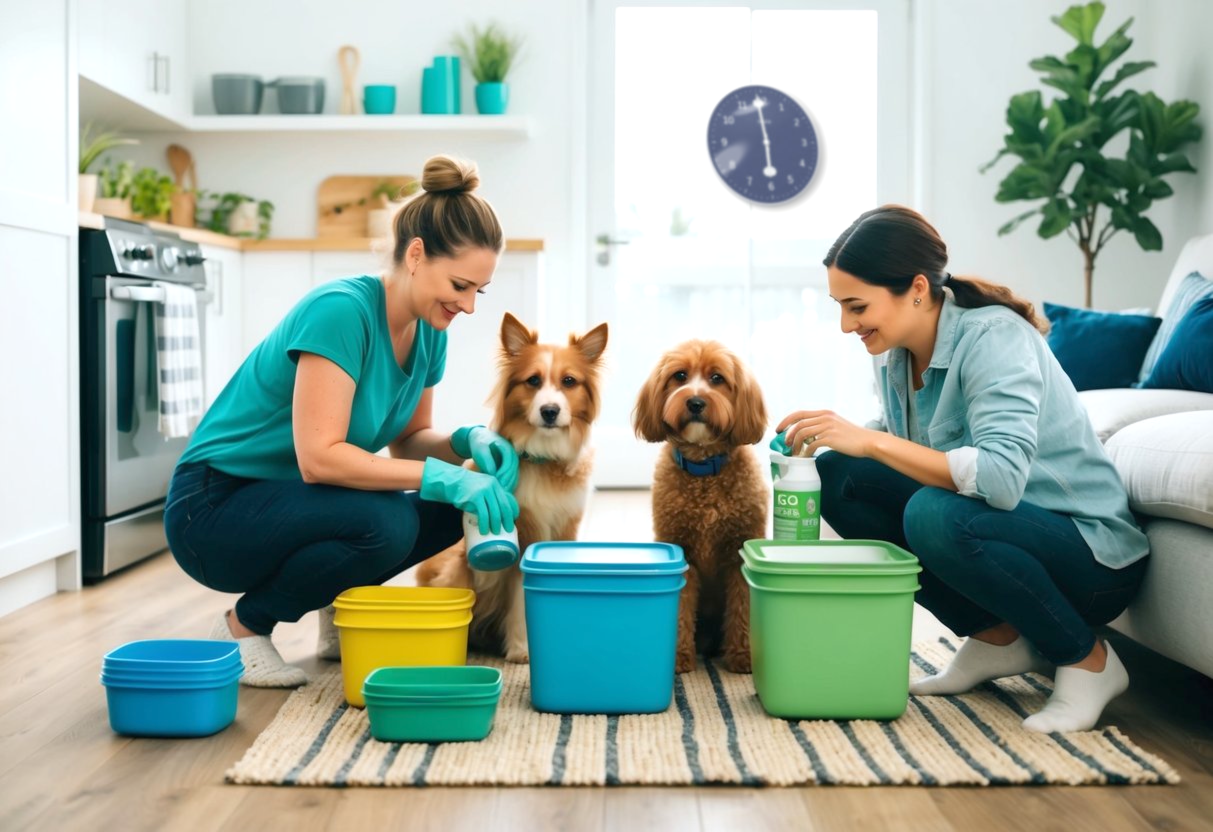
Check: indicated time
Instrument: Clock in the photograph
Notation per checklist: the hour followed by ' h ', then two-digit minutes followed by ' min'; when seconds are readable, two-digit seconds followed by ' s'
5 h 59 min
